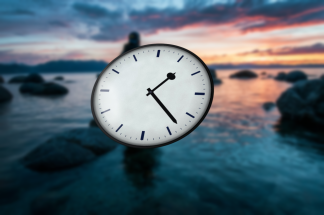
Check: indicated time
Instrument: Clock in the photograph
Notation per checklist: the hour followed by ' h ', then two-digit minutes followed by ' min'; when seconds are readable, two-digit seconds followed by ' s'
1 h 23 min
